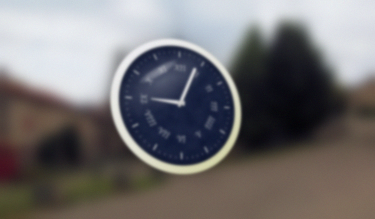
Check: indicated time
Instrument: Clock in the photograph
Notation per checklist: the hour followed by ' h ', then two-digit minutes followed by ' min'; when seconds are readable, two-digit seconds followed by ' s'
9 h 04 min
